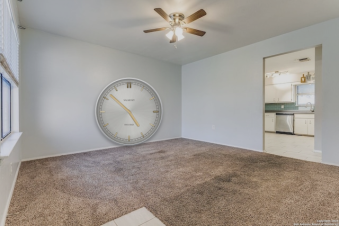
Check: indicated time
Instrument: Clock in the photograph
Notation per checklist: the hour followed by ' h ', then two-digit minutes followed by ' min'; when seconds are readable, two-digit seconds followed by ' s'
4 h 52 min
